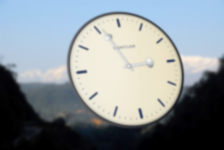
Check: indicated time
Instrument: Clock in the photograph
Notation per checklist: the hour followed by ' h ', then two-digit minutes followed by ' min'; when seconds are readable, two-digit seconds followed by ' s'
2 h 56 min
